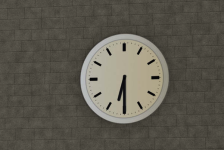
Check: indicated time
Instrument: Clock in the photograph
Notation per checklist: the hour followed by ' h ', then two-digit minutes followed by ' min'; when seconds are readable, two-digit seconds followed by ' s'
6 h 30 min
